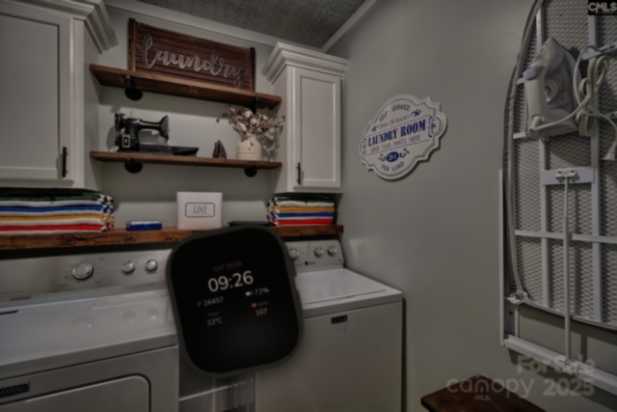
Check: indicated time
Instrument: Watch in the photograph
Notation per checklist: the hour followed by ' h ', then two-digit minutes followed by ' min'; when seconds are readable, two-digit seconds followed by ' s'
9 h 26 min
